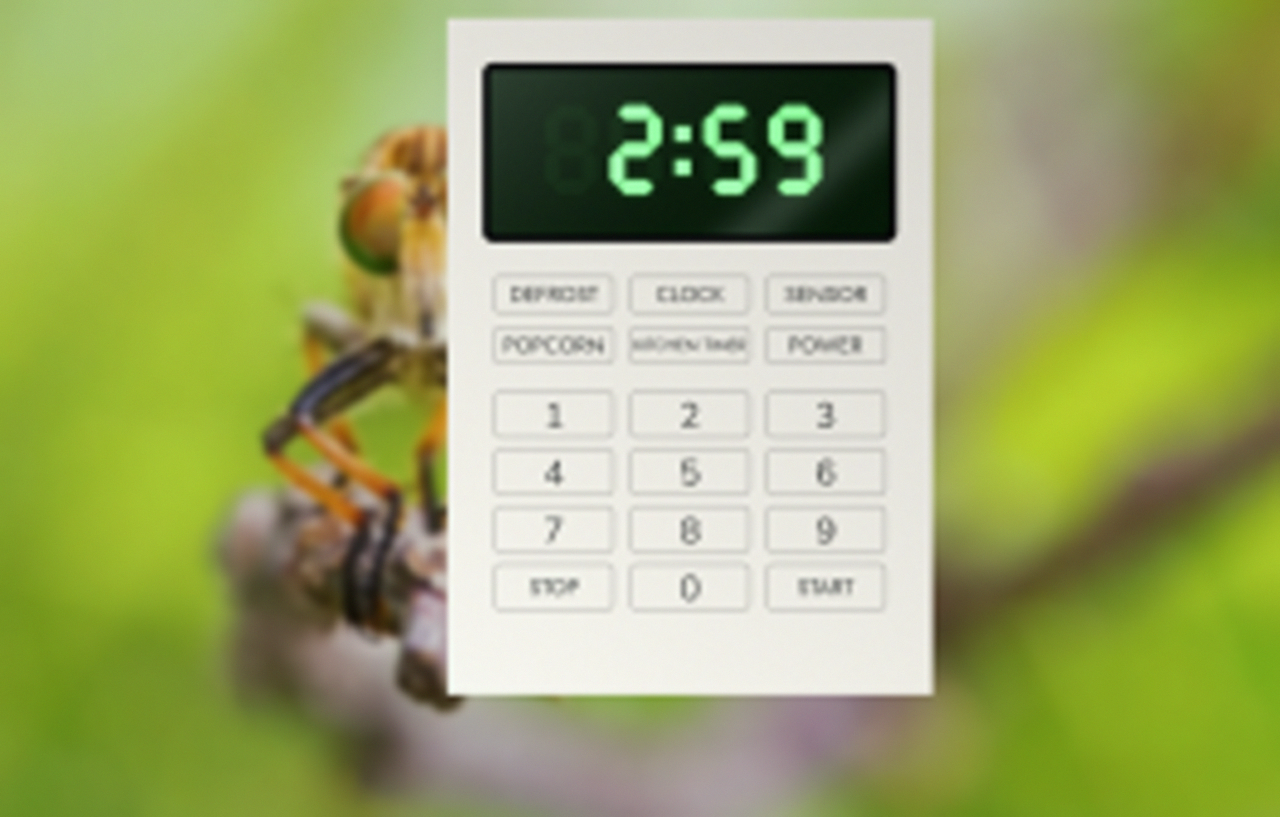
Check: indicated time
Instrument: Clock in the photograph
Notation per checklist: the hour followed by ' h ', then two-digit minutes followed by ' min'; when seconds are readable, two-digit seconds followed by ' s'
2 h 59 min
